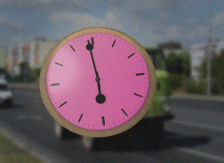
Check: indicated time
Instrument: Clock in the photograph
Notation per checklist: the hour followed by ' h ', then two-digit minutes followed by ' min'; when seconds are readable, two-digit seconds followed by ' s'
5 h 59 min
